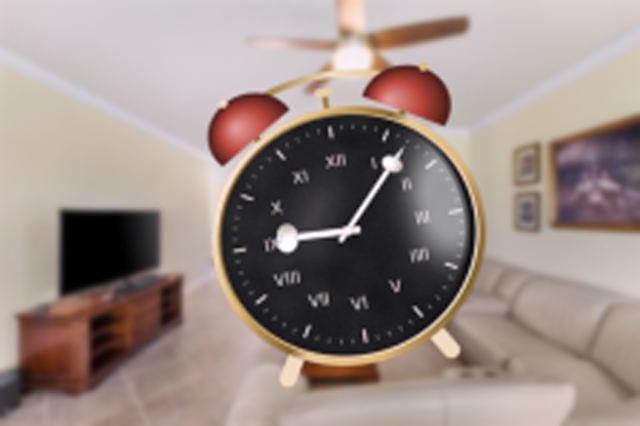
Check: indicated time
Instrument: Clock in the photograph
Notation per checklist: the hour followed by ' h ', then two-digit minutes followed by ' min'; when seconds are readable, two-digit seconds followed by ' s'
9 h 07 min
